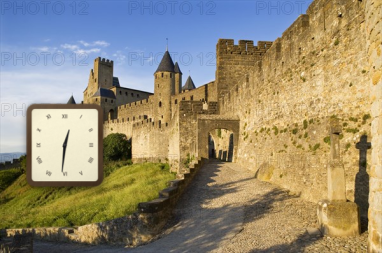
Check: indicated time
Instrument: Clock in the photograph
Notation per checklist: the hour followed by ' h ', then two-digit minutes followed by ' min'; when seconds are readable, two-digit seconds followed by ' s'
12 h 31 min
